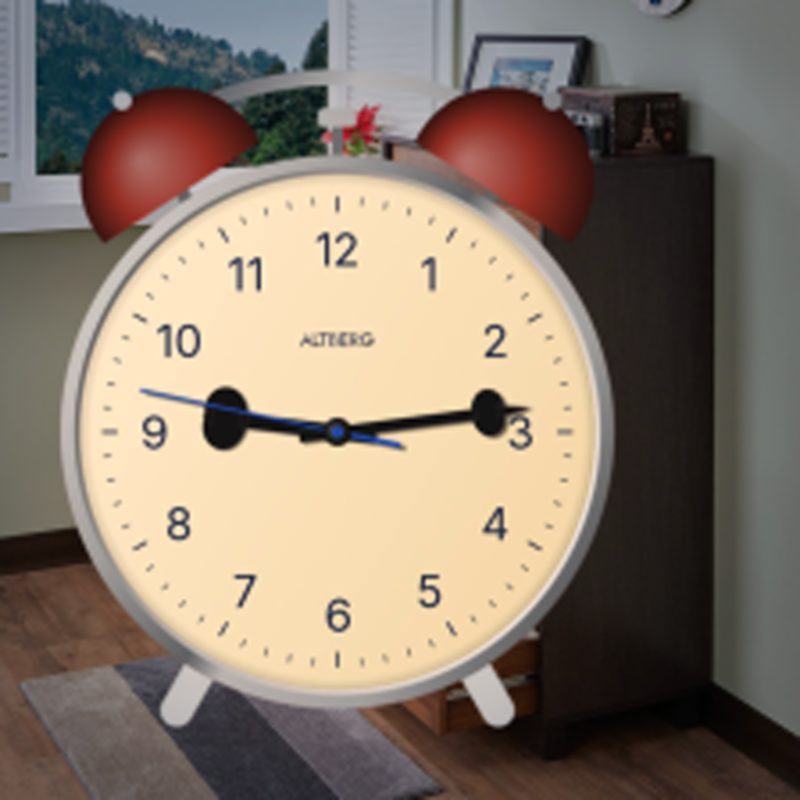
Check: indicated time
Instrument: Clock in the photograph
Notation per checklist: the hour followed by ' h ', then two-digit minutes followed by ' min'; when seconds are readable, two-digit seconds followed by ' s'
9 h 13 min 47 s
